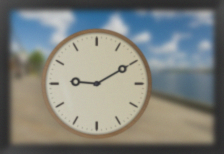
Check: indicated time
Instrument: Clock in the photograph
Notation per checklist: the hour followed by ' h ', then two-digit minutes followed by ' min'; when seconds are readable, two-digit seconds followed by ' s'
9 h 10 min
